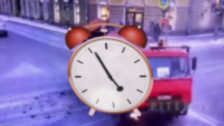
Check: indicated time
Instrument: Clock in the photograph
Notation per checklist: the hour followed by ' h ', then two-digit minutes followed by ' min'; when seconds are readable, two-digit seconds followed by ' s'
4 h 56 min
